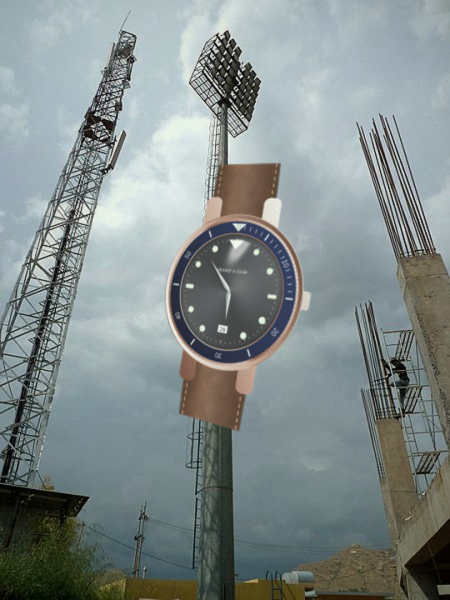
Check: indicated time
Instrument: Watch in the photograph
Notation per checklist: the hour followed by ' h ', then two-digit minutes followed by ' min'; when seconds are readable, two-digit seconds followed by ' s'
5 h 53 min
